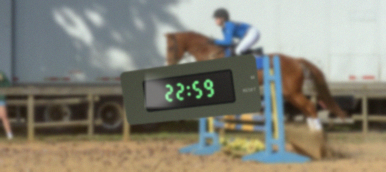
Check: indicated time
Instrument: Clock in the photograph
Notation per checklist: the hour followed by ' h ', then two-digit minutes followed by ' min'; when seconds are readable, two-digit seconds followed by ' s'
22 h 59 min
